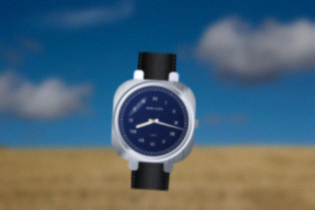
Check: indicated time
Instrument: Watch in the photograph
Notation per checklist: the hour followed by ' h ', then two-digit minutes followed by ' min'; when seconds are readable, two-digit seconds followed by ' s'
8 h 17 min
